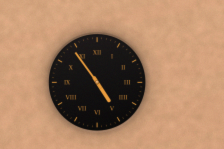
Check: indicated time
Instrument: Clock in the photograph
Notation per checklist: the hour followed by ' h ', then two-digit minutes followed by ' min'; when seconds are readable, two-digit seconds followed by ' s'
4 h 54 min
